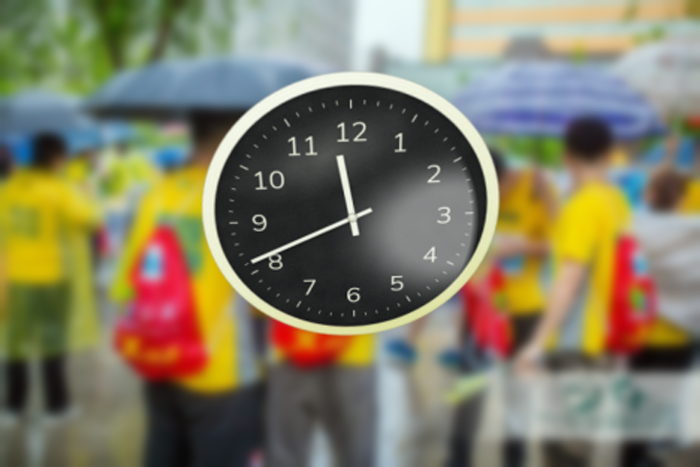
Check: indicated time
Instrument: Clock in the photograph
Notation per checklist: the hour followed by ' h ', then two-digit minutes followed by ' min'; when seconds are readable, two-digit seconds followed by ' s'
11 h 41 min
